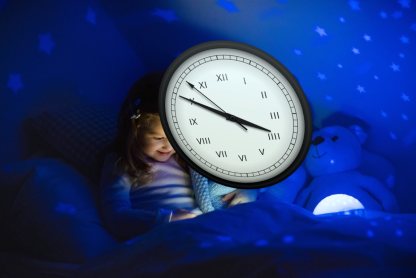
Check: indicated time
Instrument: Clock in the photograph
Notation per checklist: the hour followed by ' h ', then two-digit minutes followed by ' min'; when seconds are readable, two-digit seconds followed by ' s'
3 h 49 min 53 s
